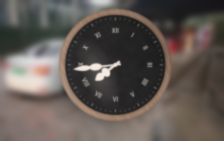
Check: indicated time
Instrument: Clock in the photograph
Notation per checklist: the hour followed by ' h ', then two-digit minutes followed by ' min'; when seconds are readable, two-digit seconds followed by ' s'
7 h 44 min
